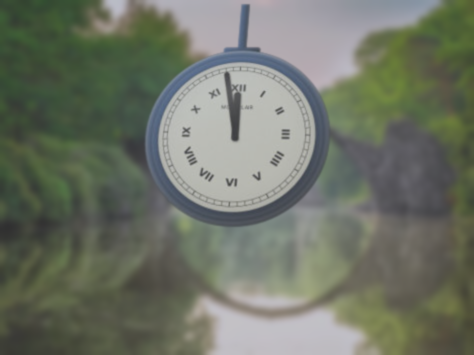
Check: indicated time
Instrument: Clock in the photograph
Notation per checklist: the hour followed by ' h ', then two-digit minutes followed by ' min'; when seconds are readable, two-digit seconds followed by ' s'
11 h 58 min
